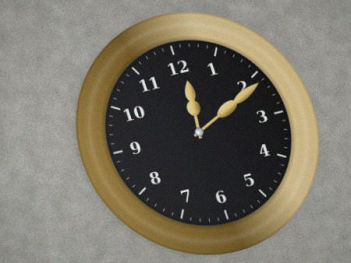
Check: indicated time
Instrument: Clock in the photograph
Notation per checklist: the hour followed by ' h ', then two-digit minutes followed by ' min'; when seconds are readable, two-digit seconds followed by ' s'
12 h 11 min
